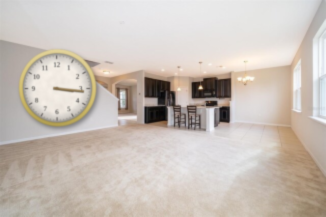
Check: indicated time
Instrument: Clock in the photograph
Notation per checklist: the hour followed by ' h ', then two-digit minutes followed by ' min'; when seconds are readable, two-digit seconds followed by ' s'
3 h 16 min
